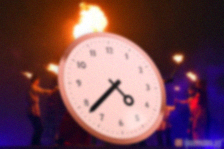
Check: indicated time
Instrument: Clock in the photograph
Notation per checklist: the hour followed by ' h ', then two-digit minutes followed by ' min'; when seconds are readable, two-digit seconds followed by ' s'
4 h 38 min
